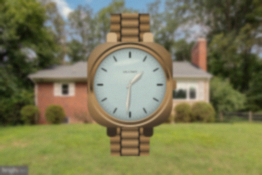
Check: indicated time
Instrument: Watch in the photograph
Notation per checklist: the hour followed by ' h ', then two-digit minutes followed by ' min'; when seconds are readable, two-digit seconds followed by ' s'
1 h 31 min
